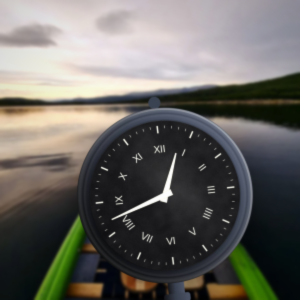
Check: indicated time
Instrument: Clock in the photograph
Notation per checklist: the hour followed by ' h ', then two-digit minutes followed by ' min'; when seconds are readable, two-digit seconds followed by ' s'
12 h 42 min
